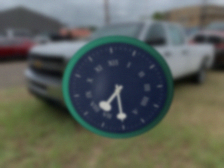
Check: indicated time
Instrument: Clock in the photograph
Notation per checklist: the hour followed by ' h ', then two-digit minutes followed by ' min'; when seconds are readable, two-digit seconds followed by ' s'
7 h 30 min
